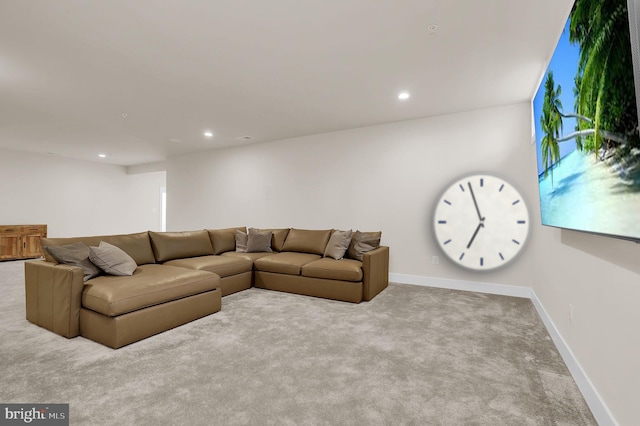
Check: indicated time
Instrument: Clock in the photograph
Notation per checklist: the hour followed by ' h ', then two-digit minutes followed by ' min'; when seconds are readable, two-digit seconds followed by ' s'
6 h 57 min
